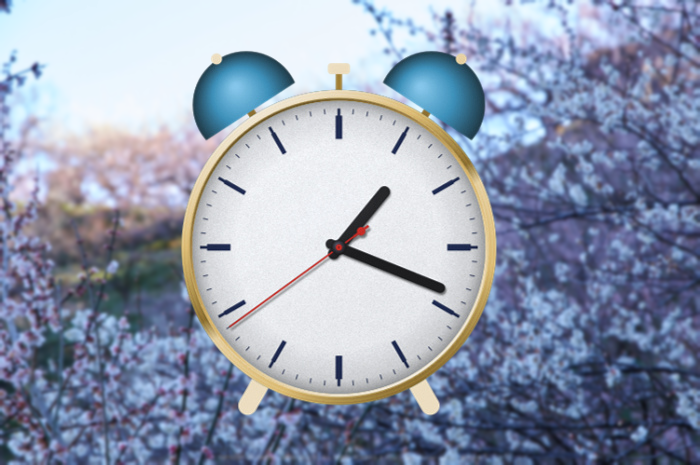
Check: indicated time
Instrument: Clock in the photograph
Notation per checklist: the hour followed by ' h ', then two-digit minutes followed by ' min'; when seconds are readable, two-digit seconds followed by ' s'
1 h 18 min 39 s
